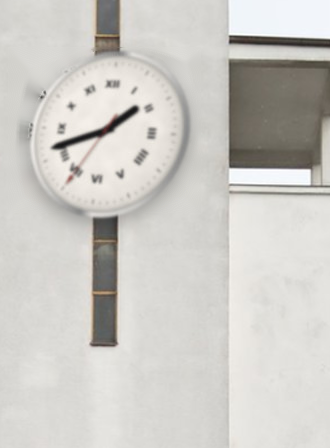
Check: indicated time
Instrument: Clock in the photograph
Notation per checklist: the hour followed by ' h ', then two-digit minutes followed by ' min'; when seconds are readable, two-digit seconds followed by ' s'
1 h 41 min 35 s
